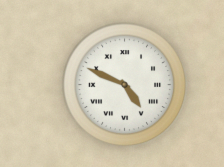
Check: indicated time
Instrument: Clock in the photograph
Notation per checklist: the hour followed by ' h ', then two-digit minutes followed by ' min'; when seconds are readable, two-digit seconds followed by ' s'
4 h 49 min
